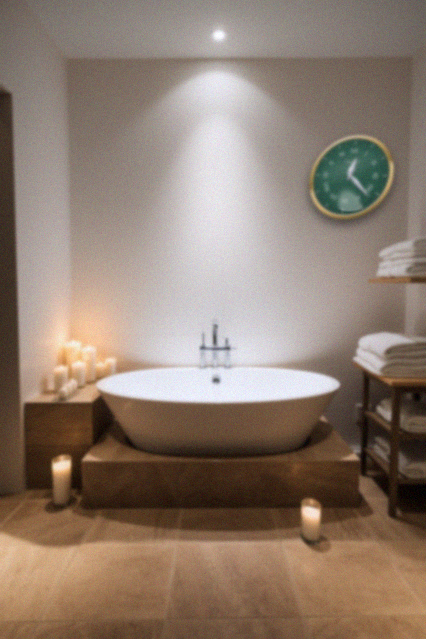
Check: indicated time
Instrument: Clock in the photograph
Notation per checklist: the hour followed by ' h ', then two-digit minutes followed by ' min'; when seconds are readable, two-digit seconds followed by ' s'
12 h 22 min
